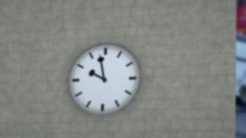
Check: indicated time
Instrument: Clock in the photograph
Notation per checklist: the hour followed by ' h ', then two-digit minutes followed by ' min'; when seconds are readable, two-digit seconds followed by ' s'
9 h 58 min
